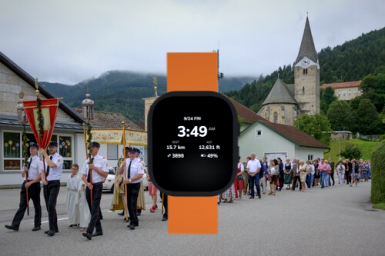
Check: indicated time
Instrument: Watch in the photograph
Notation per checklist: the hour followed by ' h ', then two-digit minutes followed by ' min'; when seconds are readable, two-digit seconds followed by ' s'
3 h 49 min
